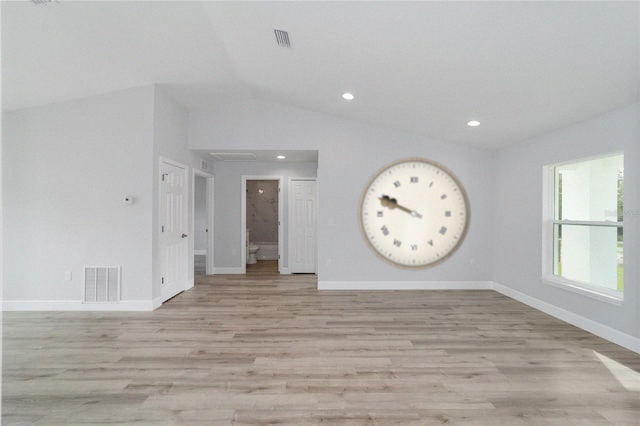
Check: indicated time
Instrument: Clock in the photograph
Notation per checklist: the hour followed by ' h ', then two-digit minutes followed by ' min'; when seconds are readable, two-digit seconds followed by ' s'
9 h 49 min
